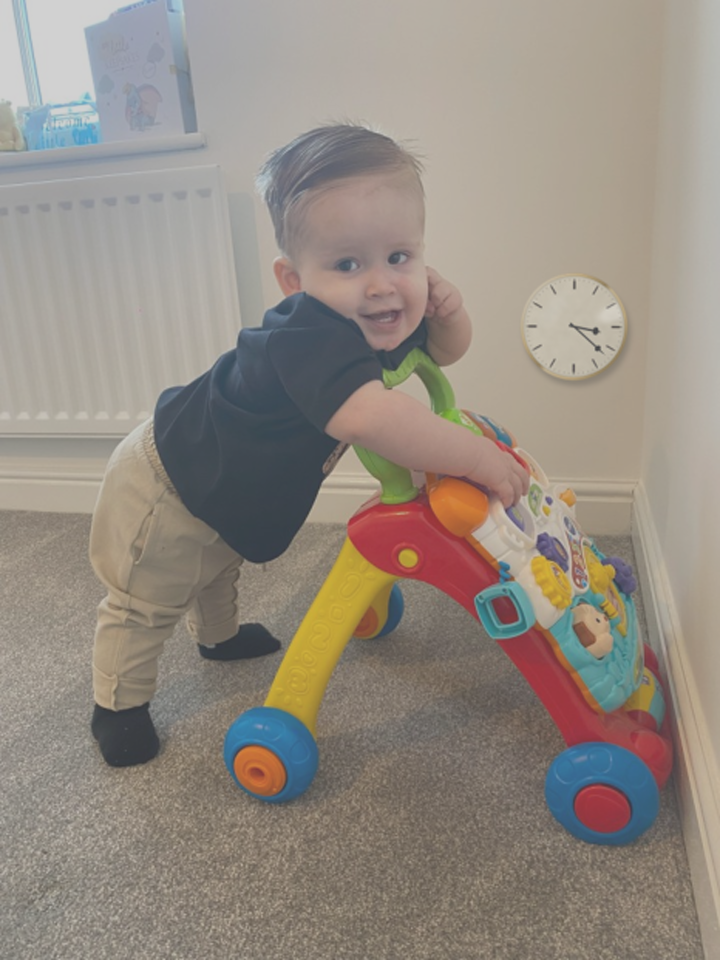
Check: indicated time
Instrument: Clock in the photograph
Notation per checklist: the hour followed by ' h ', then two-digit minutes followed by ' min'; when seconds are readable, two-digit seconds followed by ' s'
3 h 22 min
